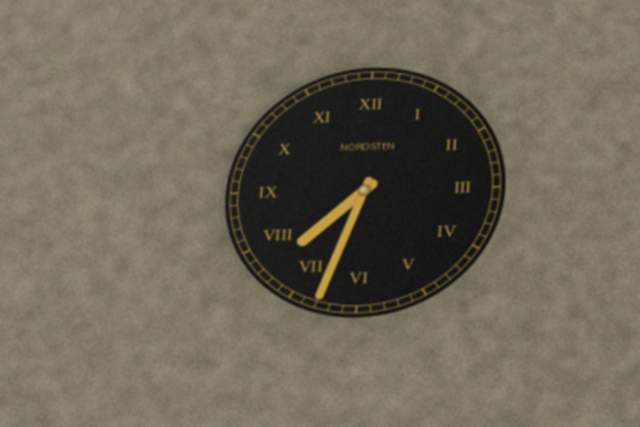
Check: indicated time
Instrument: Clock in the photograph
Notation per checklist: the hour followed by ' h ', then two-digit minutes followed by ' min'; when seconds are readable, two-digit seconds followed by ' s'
7 h 33 min
